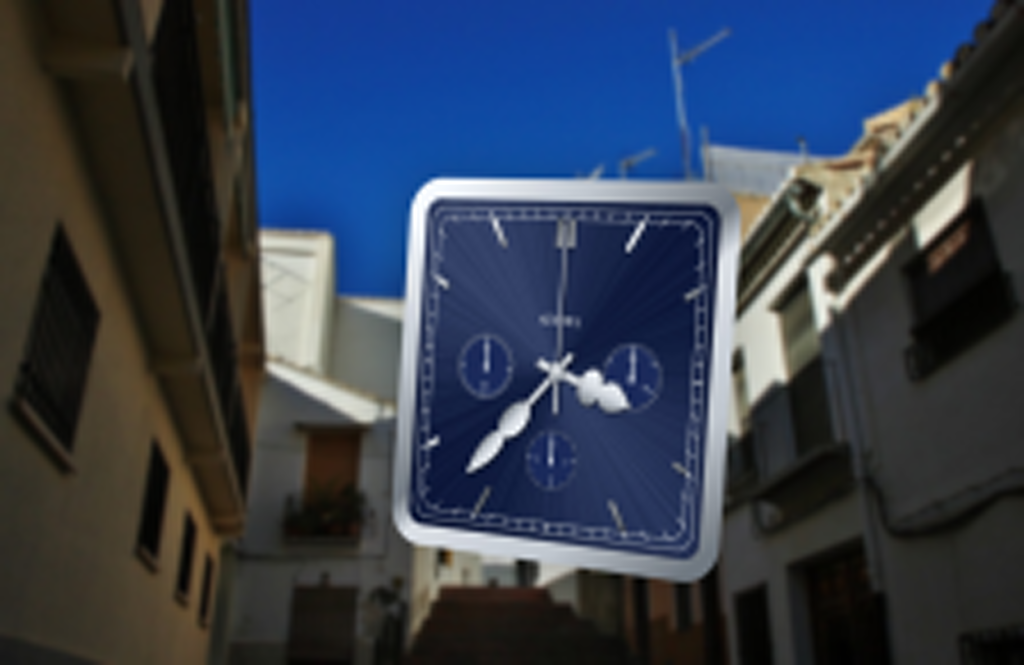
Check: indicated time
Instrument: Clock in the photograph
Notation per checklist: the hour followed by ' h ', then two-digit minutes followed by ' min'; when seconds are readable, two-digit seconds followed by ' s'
3 h 37 min
